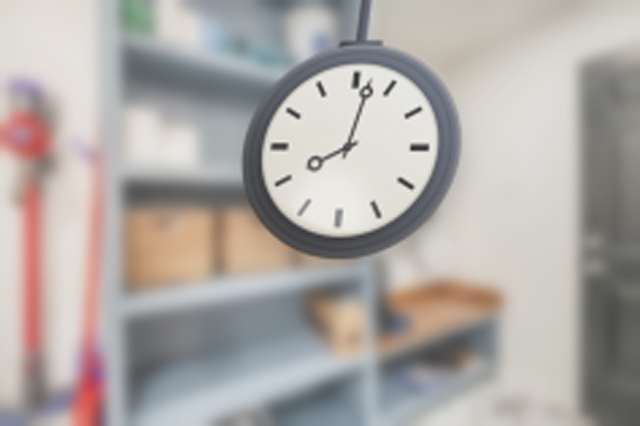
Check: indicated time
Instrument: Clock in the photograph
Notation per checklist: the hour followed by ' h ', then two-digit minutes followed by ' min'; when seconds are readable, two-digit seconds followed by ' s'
8 h 02 min
